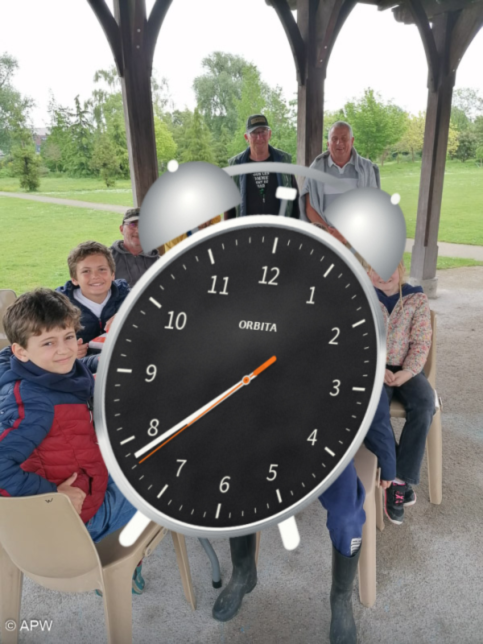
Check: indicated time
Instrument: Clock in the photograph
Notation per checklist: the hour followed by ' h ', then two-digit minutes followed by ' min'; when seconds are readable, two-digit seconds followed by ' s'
7 h 38 min 38 s
